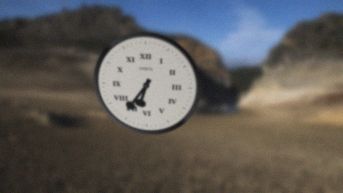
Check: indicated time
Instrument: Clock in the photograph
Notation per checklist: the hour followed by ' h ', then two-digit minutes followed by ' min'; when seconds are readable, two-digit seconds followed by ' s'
6 h 36 min
